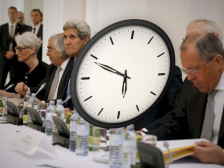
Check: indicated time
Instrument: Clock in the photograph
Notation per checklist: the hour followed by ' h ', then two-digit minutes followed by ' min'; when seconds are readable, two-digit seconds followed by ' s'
5 h 49 min
